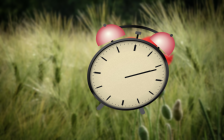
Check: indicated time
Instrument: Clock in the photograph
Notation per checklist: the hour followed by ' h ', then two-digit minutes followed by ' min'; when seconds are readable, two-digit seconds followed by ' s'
2 h 11 min
